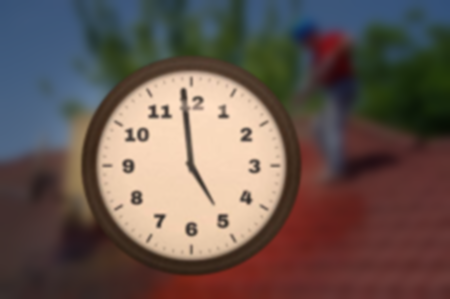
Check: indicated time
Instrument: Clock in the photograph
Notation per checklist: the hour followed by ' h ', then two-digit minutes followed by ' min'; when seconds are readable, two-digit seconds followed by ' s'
4 h 59 min
